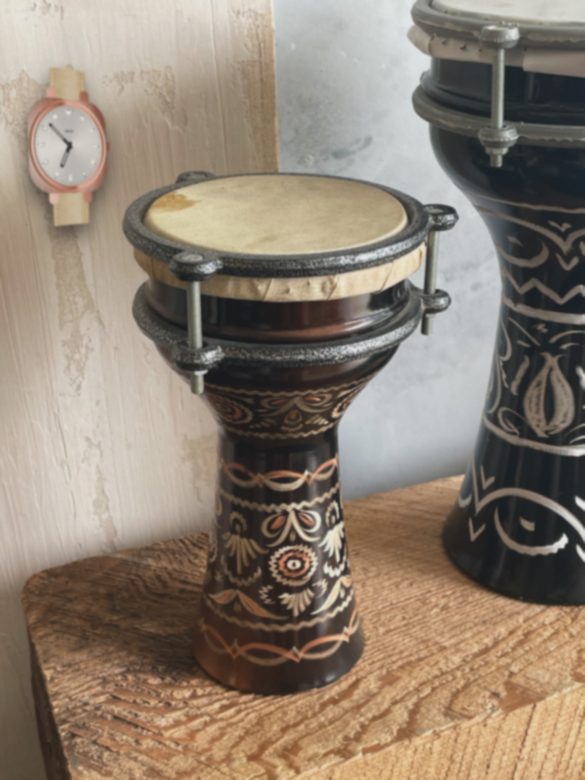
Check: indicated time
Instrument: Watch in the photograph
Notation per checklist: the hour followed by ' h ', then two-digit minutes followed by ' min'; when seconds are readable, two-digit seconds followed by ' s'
6 h 52 min
